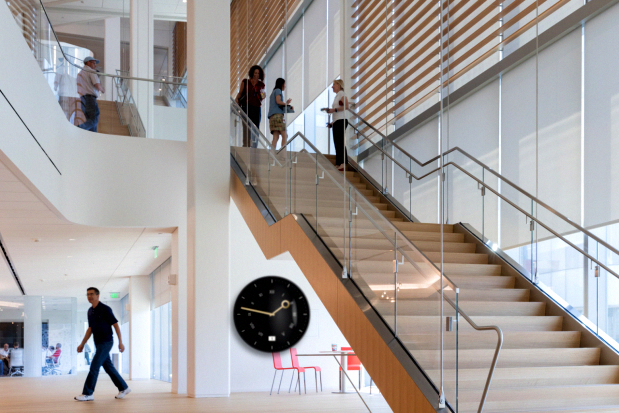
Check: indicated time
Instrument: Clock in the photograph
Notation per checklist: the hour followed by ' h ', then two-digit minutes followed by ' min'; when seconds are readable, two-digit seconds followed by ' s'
1 h 47 min
